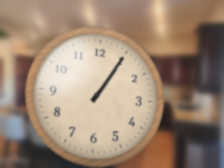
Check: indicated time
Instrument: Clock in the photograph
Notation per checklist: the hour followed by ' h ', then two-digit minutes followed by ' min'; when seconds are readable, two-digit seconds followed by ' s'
1 h 05 min
